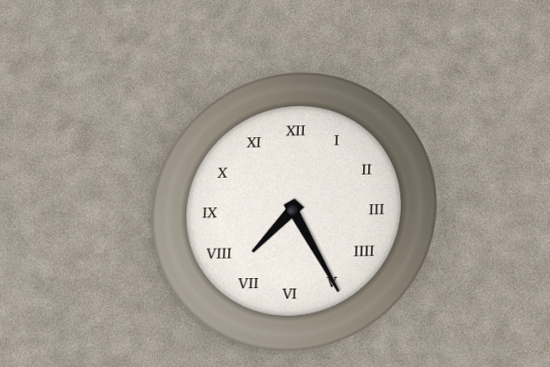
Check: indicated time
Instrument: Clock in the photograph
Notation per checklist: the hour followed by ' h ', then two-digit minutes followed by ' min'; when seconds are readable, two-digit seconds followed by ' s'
7 h 25 min
